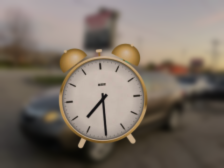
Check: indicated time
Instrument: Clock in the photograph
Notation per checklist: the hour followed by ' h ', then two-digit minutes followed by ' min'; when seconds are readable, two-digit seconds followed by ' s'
7 h 30 min
